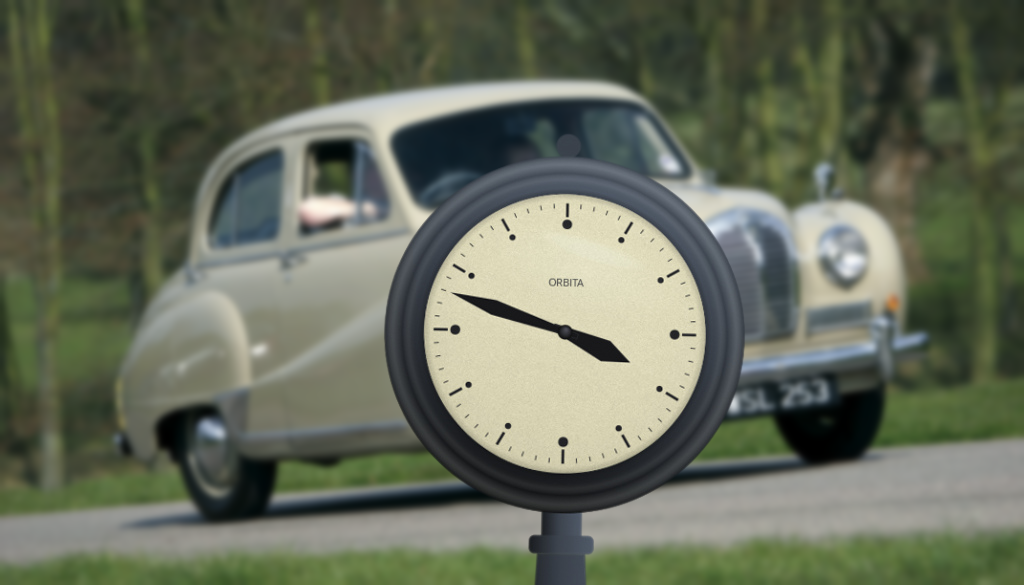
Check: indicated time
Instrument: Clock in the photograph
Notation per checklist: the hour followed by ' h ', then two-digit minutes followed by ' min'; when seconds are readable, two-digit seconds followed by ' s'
3 h 48 min
